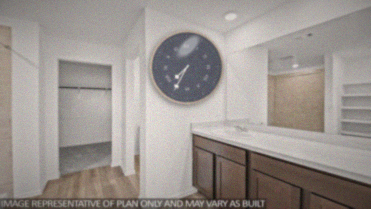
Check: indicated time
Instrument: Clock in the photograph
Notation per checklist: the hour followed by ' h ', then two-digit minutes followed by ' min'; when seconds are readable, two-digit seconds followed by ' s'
7 h 35 min
